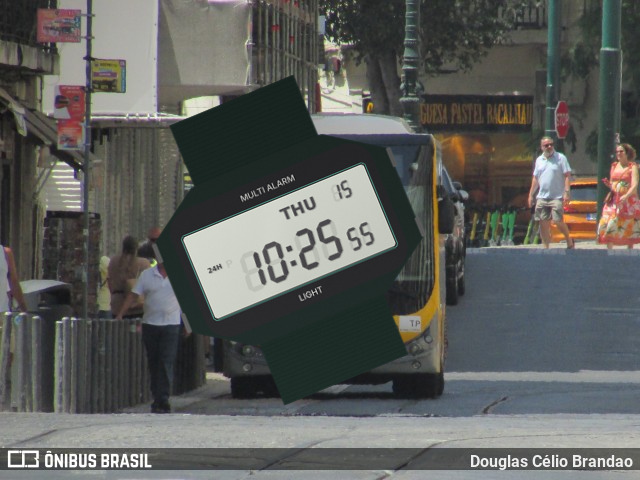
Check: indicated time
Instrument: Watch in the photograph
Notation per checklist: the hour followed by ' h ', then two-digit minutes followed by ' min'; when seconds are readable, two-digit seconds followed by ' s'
10 h 25 min 55 s
